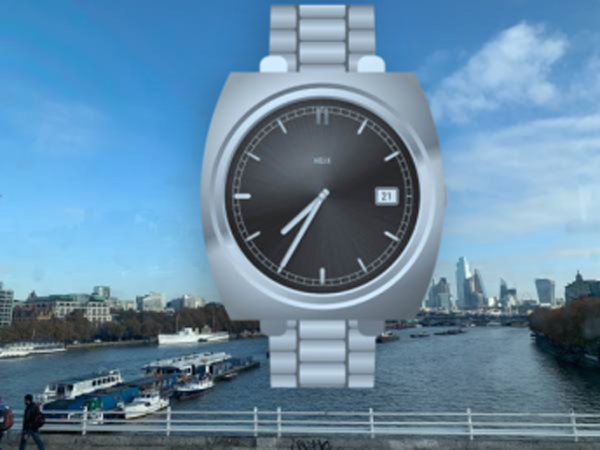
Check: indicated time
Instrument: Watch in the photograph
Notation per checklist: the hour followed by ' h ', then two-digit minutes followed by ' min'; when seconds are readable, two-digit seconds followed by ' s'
7 h 35 min
